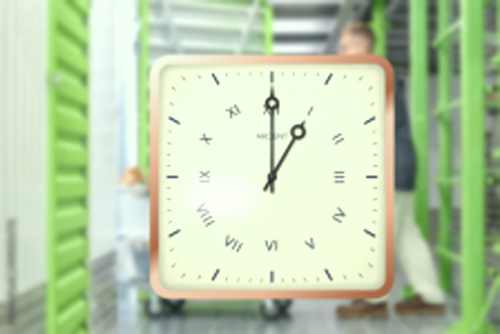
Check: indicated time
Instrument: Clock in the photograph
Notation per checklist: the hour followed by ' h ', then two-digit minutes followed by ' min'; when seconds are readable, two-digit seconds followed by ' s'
1 h 00 min
